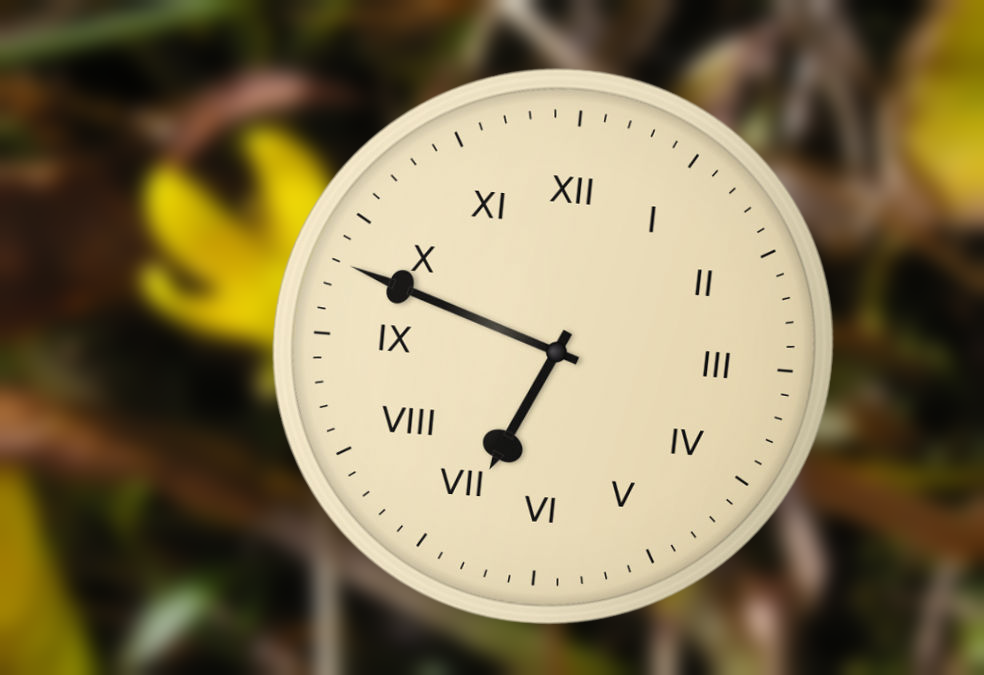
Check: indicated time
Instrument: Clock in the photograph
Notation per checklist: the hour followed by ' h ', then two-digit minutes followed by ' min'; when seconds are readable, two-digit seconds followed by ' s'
6 h 48 min
